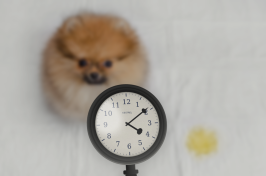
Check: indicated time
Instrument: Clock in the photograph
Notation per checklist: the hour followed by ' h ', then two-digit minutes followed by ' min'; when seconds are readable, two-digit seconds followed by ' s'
4 h 09 min
